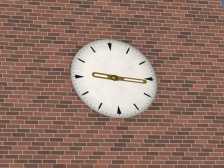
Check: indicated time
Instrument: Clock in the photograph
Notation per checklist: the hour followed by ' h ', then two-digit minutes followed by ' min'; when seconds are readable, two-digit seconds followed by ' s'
9 h 16 min
